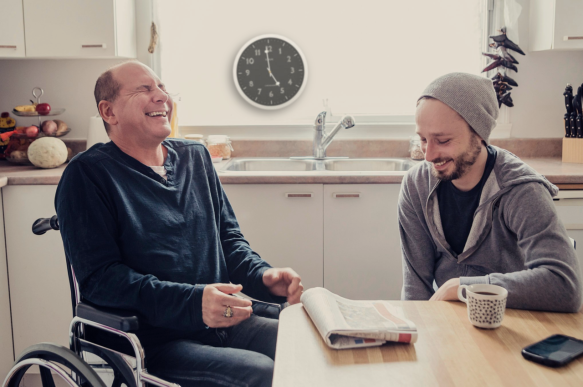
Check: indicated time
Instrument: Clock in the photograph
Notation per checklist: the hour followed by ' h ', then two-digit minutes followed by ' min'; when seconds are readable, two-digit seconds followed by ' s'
4 h 59 min
